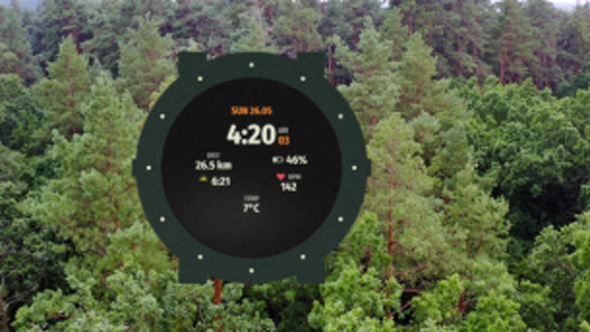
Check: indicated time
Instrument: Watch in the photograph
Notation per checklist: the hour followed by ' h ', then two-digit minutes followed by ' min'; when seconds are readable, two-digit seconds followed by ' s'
4 h 20 min
